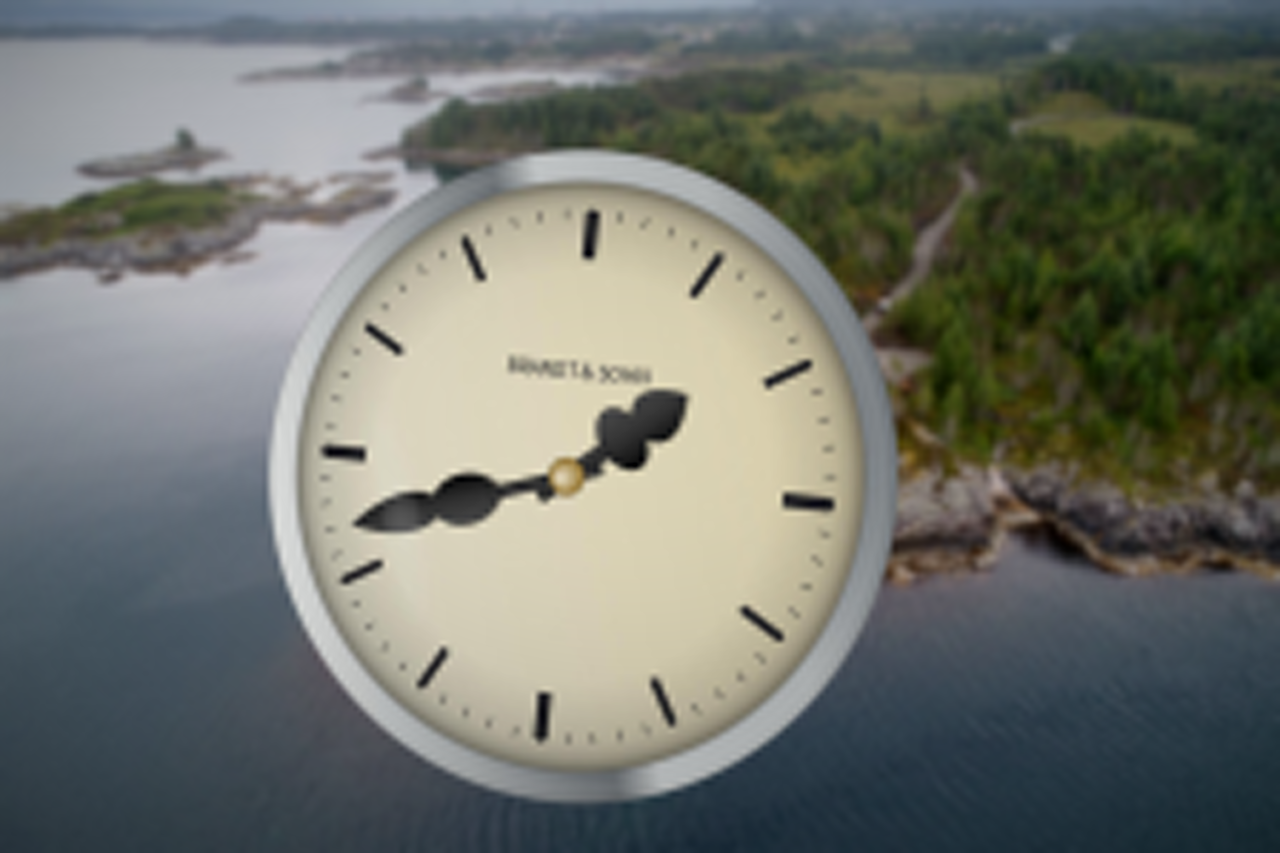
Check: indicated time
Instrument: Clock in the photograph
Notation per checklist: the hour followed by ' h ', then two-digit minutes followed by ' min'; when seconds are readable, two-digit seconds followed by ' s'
1 h 42 min
